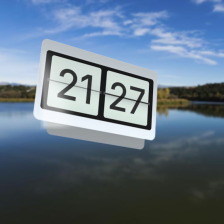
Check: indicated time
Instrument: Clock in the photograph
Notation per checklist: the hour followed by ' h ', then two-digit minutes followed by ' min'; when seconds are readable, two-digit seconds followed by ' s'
21 h 27 min
